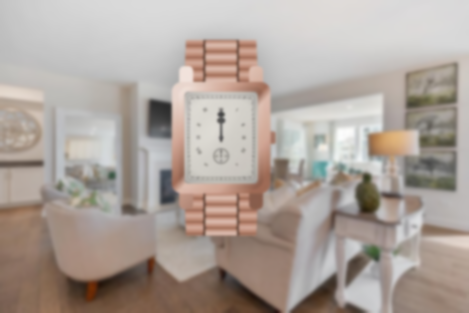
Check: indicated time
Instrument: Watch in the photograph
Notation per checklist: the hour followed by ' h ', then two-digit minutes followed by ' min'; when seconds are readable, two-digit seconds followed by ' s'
12 h 00 min
